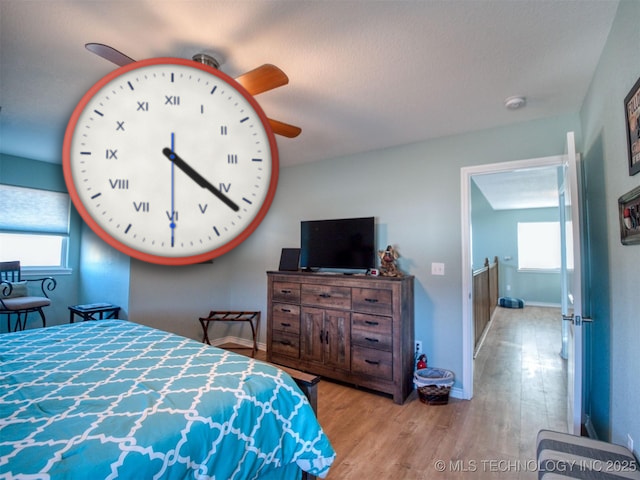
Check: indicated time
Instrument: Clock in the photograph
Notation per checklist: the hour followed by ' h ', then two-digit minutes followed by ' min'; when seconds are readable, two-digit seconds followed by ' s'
4 h 21 min 30 s
